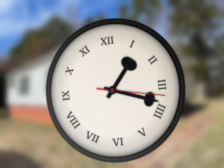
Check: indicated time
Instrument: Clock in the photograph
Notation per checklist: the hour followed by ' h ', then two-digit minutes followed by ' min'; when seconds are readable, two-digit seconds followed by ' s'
1 h 18 min 17 s
